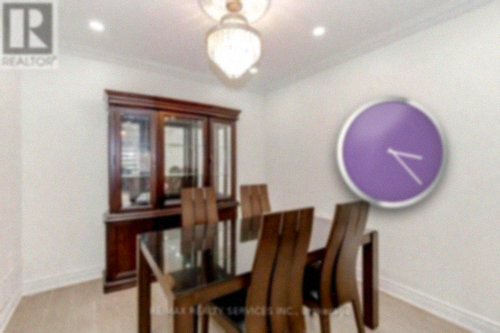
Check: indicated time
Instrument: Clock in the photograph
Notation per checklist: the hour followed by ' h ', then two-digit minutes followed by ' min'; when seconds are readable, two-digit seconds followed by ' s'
3 h 23 min
